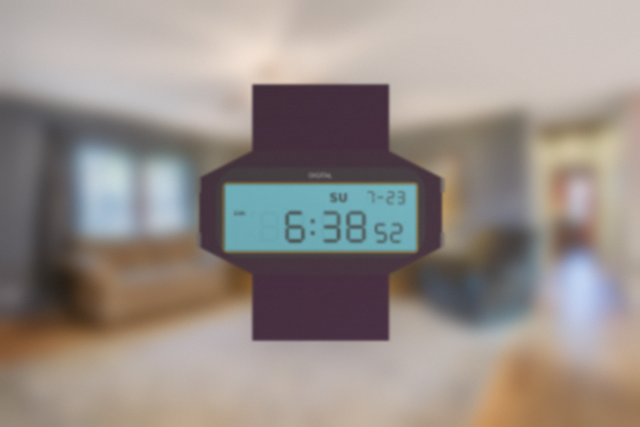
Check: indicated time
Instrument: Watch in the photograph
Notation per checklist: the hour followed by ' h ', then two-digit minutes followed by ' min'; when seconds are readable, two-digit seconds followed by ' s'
6 h 38 min 52 s
